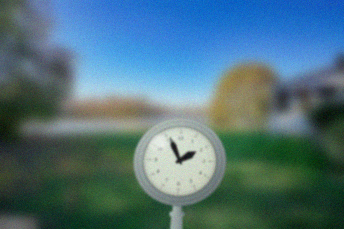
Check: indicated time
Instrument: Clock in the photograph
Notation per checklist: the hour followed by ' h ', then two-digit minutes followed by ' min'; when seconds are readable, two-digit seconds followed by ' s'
1 h 56 min
